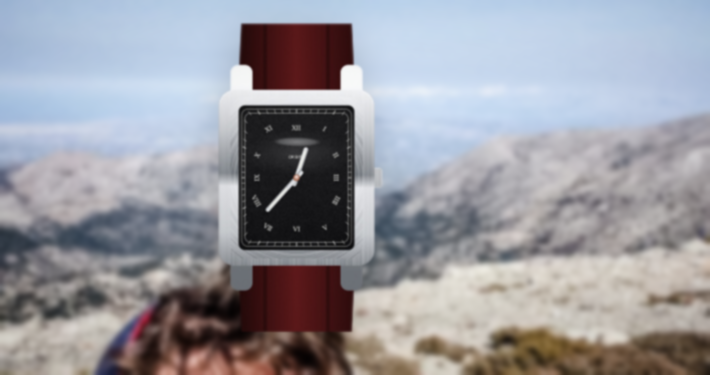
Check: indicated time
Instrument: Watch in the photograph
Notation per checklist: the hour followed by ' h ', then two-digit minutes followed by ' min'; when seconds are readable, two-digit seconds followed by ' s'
12 h 37 min
